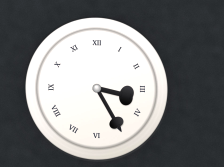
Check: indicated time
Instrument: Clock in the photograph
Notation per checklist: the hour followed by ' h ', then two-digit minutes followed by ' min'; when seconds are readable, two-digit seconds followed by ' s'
3 h 25 min
